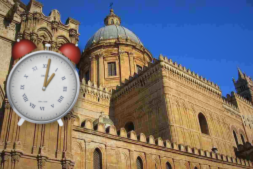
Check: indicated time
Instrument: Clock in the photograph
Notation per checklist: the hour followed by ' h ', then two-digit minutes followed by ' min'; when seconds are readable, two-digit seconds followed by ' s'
1 h 01 min
